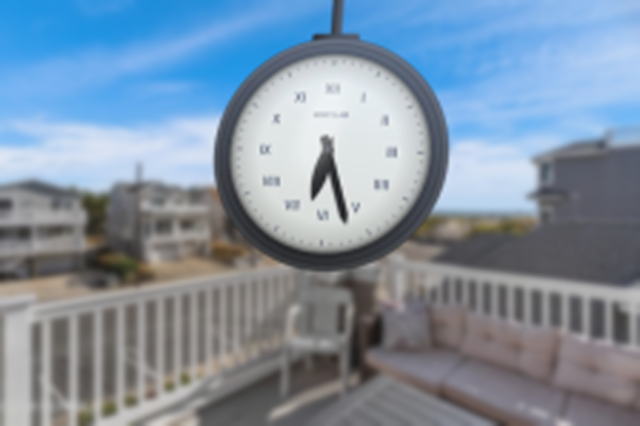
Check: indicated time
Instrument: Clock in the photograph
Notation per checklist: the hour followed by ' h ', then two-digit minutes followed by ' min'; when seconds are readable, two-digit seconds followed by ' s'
6 h 27 min
